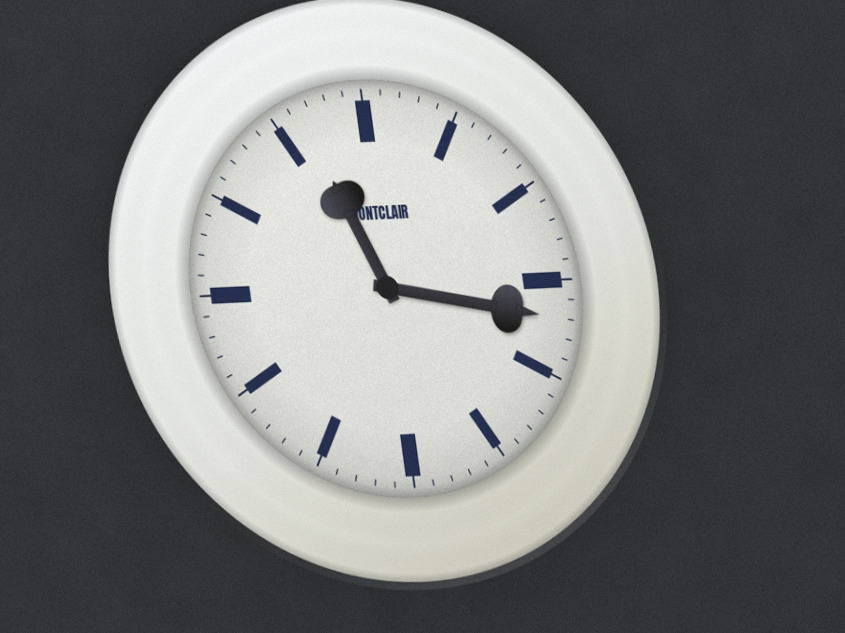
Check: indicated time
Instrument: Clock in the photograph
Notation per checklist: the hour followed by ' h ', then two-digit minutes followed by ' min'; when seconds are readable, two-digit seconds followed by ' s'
11 h 17 min
